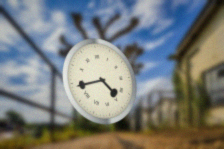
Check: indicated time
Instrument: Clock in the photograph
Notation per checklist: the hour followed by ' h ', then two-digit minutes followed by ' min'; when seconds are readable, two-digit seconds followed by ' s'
4 h 44 min
